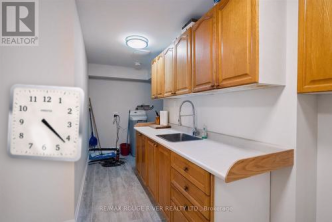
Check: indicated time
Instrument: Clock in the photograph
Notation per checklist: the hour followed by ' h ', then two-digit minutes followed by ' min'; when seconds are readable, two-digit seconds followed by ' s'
4 h 22 min
